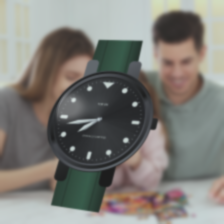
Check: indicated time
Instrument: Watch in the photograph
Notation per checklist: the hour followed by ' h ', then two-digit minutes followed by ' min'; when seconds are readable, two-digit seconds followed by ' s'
7 h 43 min
